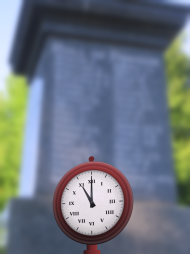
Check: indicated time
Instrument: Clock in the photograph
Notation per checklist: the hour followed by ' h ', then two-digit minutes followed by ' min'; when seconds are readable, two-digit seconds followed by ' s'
11 h 00 min
